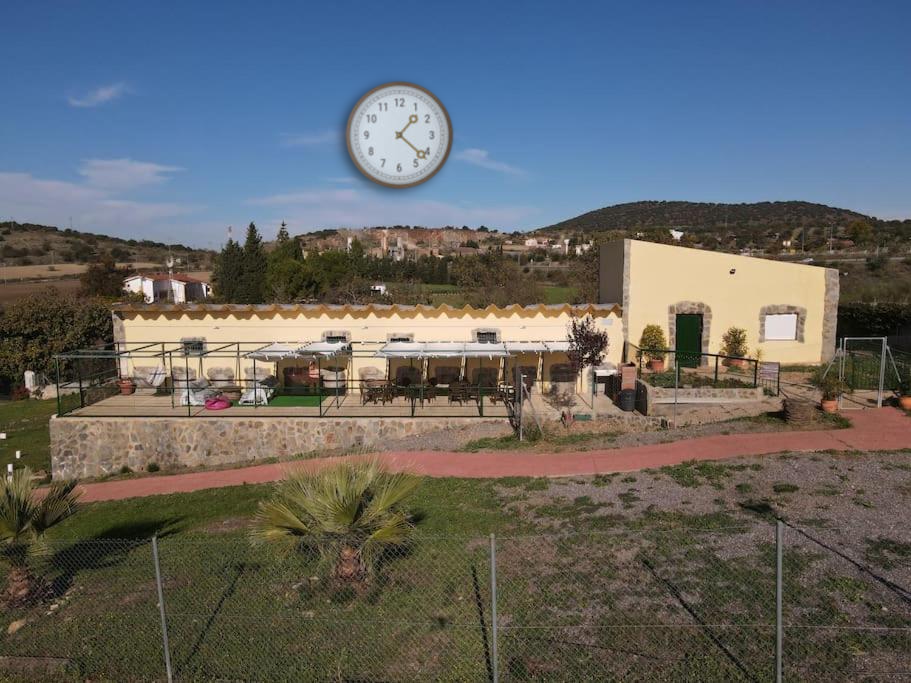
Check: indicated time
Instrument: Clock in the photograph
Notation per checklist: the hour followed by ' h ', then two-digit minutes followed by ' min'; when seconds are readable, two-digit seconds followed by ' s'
1 h 22 min
